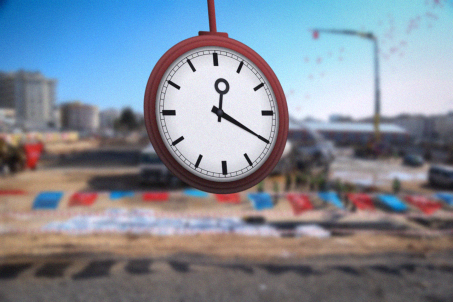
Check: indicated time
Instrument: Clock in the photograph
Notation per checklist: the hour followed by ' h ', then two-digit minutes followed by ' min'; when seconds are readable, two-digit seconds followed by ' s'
12 h 20 min
